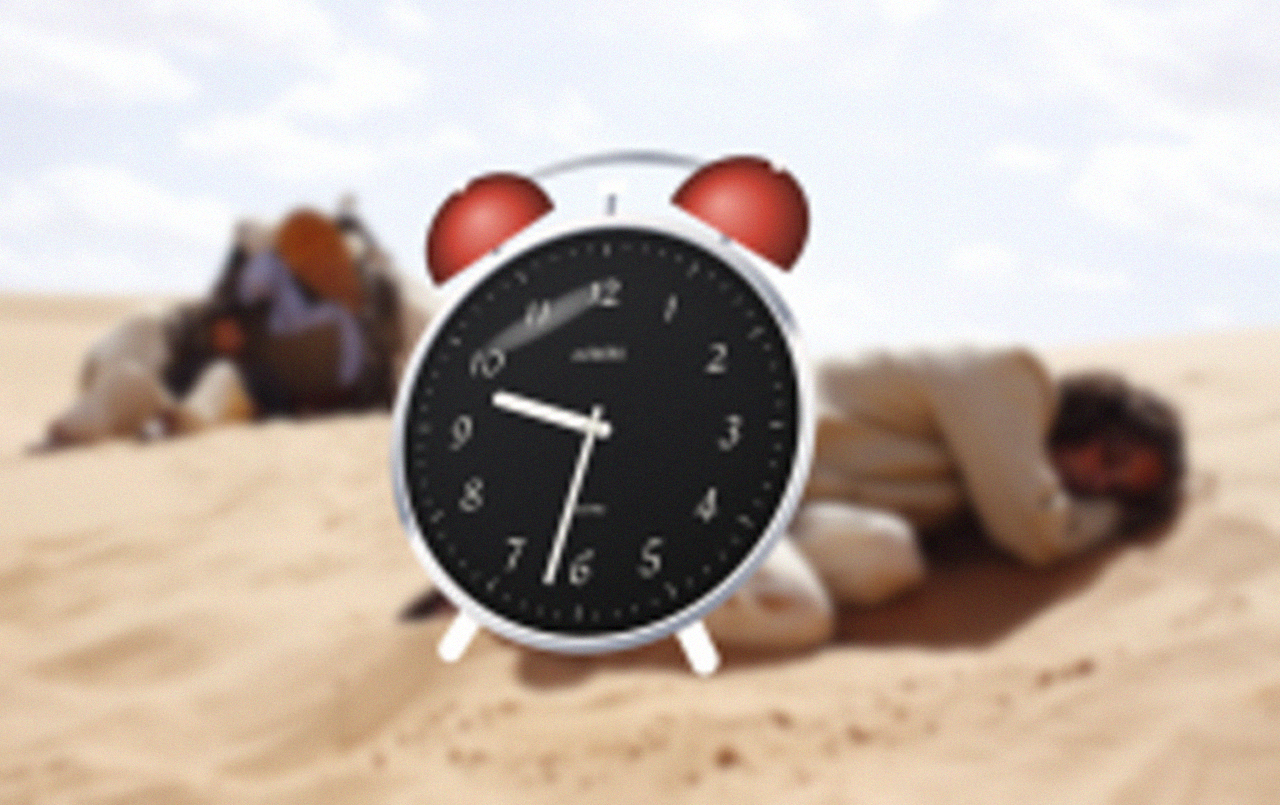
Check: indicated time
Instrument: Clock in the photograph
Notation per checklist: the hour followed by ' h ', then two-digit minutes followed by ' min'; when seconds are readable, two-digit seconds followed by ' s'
9 h 32 min
